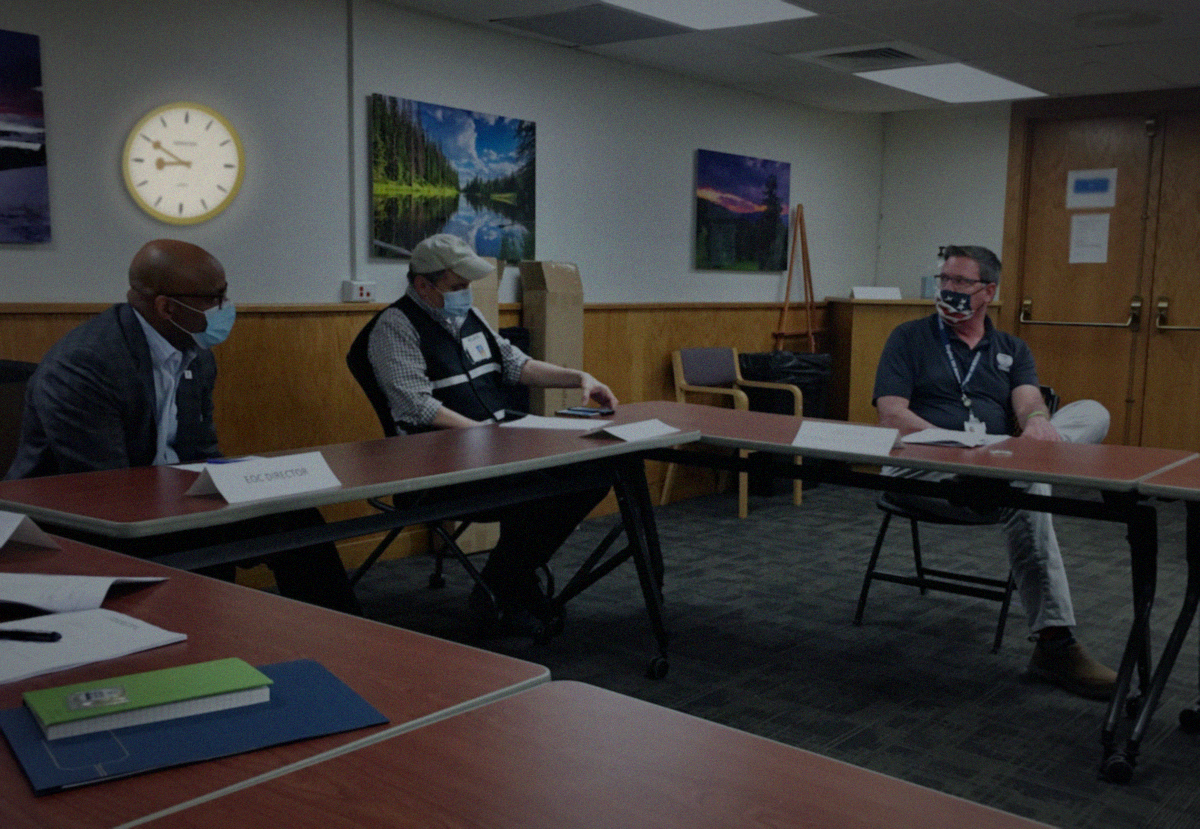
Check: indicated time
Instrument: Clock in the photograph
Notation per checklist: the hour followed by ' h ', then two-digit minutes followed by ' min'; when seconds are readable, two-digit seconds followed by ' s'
8 h 50 min
